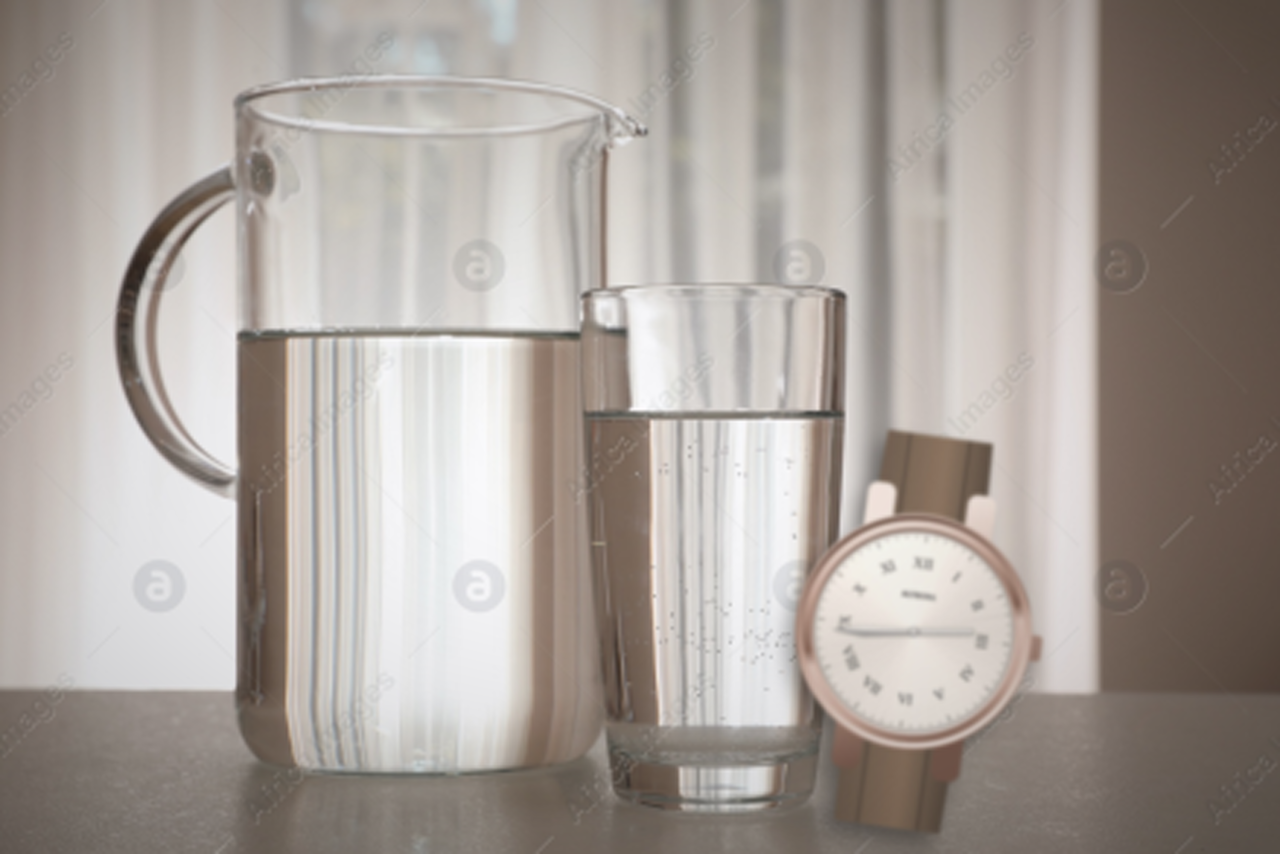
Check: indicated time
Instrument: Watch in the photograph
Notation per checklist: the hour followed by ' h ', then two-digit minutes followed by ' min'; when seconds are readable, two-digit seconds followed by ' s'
2 h 44 min
